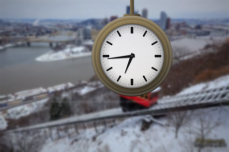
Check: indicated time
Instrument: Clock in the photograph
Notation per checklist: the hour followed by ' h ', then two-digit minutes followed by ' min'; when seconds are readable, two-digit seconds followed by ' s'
6 h 44 min
